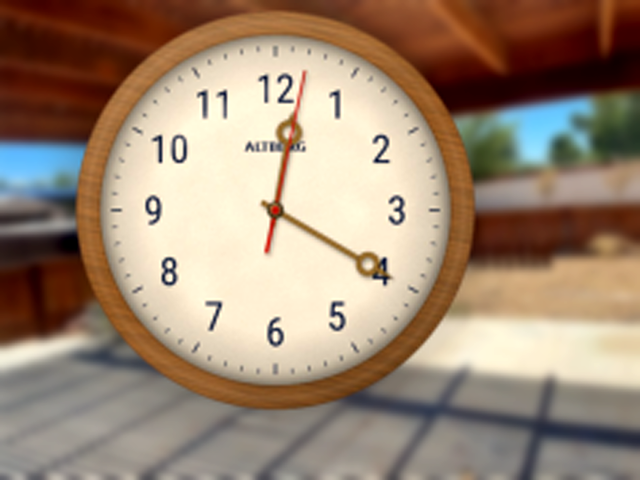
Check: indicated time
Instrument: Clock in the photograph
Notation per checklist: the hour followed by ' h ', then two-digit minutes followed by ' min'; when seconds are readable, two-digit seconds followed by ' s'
12 h 20 min 02 s
